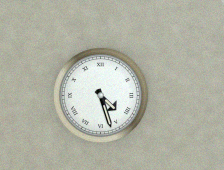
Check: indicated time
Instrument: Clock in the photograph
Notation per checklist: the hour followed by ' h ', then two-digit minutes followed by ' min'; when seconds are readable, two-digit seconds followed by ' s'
4 h 27 min
